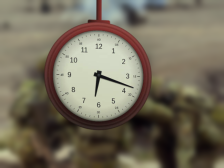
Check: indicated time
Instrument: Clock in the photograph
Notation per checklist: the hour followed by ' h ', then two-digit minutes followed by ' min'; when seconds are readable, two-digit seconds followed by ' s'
6 h 18 min
